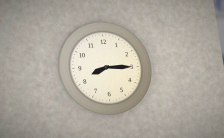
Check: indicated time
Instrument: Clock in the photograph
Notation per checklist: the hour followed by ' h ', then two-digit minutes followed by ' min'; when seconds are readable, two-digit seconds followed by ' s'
8 h 15 min
